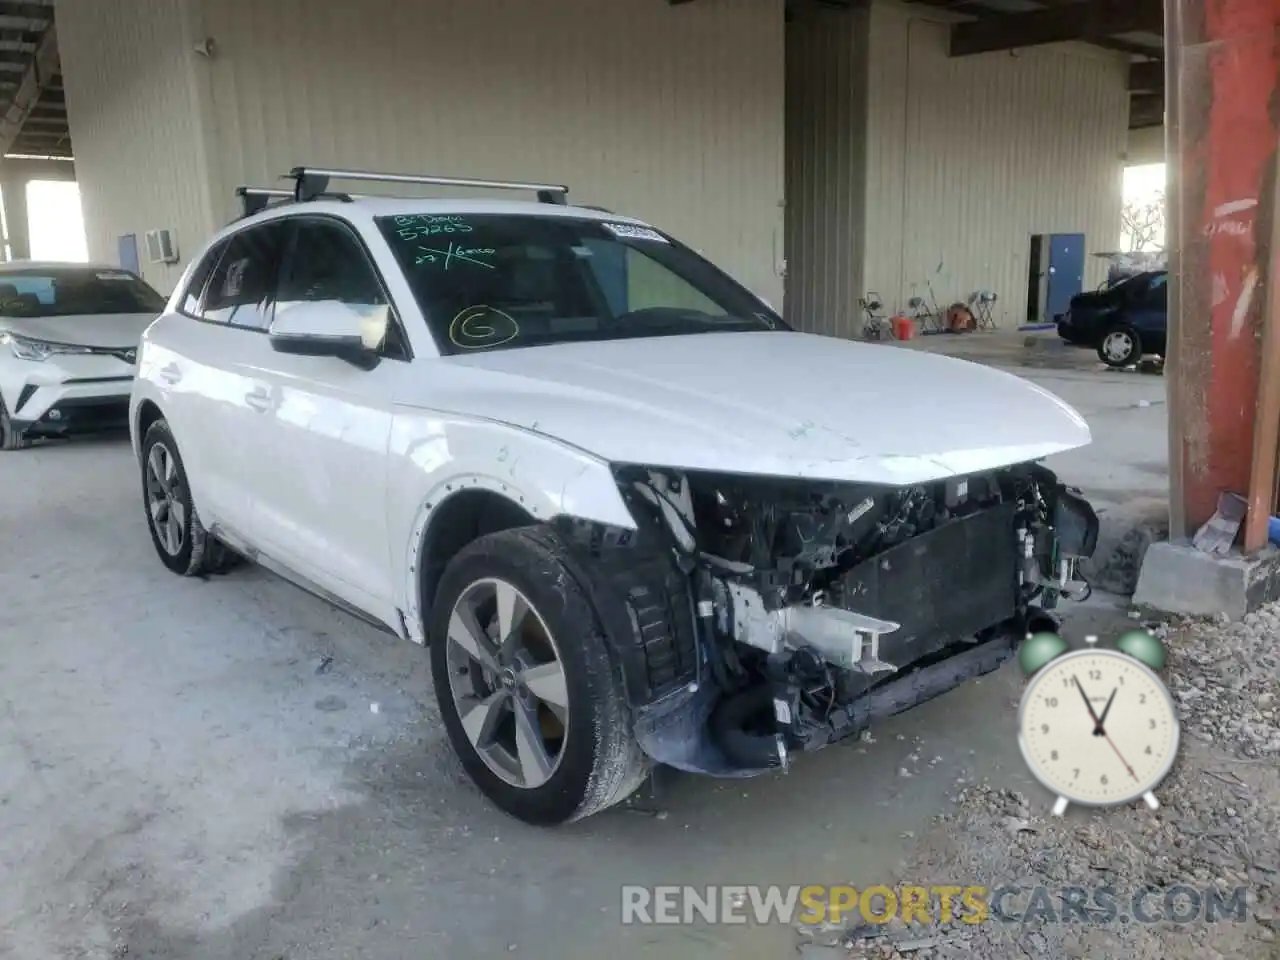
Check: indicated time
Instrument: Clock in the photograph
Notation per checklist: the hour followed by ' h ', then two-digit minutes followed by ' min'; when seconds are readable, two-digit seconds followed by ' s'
12 h 56 min 25 s
